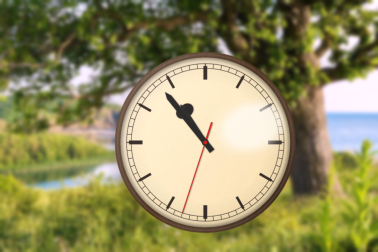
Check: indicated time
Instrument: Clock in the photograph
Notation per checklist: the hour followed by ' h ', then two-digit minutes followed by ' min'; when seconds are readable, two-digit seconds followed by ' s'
10 h 53 min 33 s
